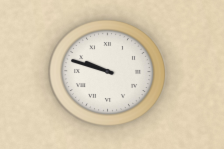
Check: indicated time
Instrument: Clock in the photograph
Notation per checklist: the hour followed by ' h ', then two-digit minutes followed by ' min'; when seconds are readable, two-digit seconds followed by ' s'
9 h 48 min
